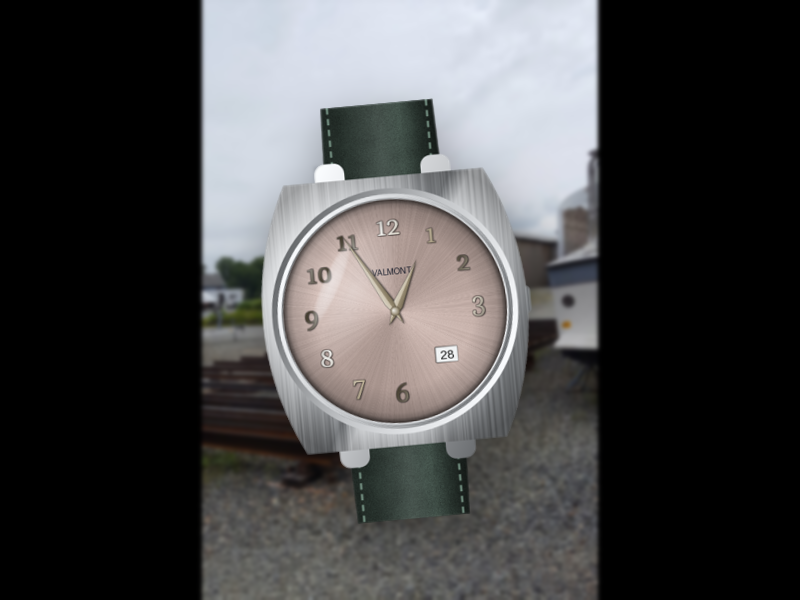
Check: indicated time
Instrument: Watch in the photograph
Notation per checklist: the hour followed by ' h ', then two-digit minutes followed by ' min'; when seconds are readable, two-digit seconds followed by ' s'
12 h 55 min
